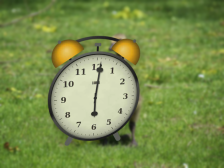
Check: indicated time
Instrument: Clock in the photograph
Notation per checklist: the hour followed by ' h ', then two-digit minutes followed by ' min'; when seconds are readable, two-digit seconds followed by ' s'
6 h 01 min
